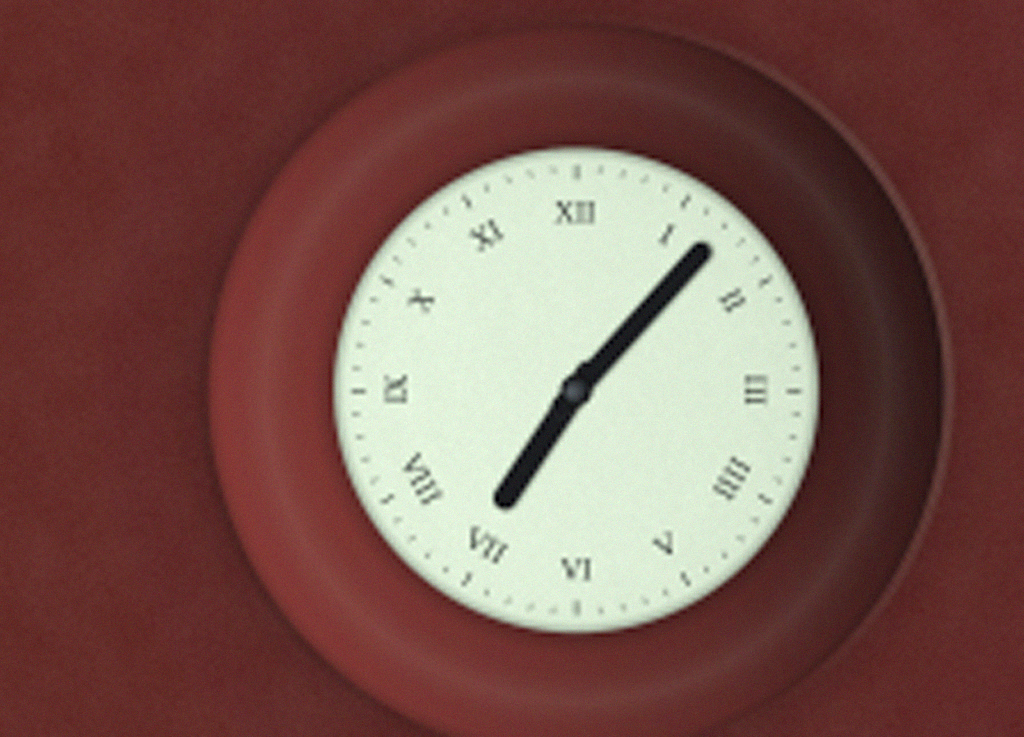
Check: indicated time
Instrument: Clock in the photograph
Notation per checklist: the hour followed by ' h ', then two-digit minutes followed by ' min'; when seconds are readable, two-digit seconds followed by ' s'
7 h 07 min
